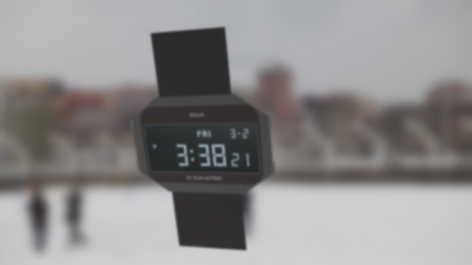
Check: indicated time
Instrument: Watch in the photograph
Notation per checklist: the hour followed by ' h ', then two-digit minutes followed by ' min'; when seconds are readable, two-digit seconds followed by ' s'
3 h 38 min 21 s
